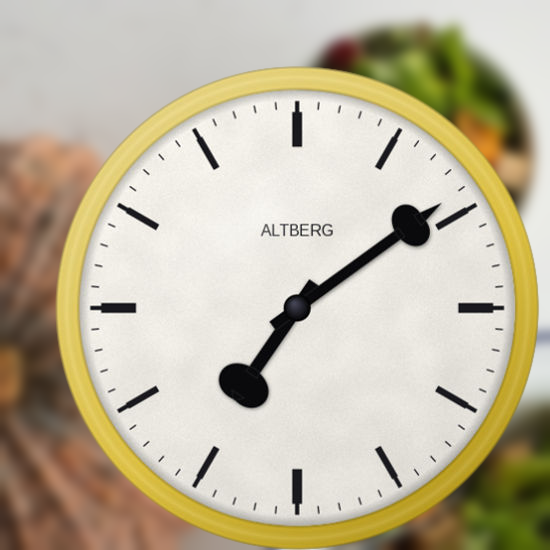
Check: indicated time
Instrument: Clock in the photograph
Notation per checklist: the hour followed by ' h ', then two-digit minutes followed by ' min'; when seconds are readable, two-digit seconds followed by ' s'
7 h 09 min
